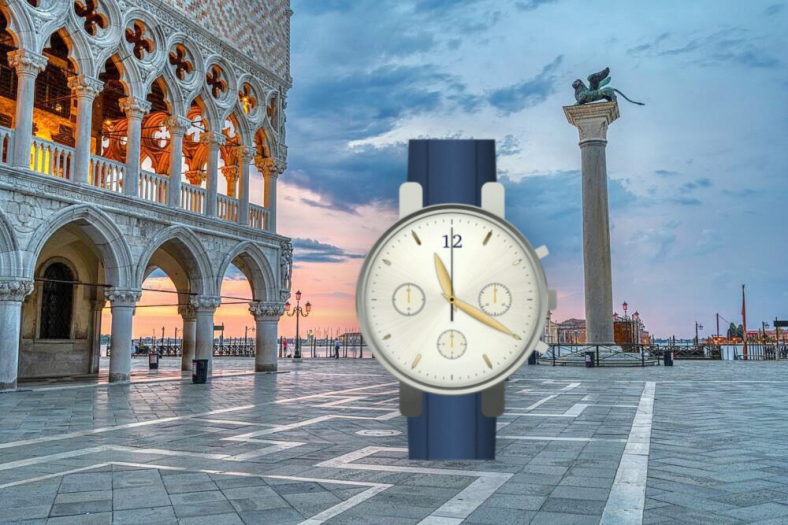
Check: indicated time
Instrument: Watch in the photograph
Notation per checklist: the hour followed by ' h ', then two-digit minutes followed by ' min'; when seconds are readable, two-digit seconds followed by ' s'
11 h 20 min
